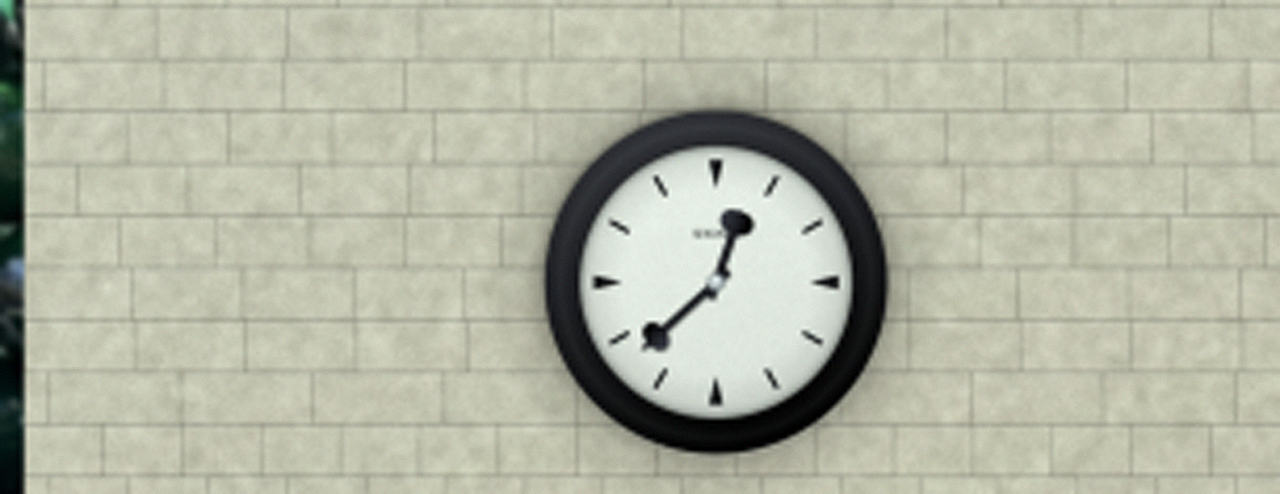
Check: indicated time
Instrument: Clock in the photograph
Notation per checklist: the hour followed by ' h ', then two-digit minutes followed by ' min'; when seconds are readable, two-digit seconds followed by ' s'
12 h 38 min
